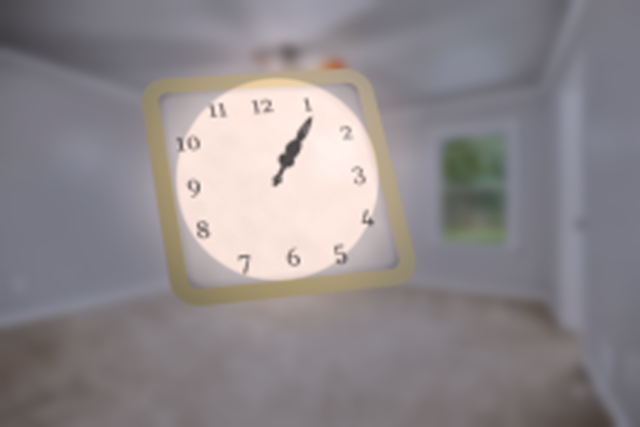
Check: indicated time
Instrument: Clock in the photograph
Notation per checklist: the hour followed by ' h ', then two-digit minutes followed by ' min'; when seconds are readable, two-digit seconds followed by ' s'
1 h 06 min
